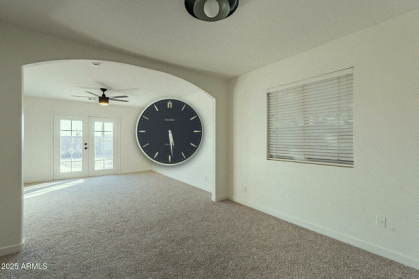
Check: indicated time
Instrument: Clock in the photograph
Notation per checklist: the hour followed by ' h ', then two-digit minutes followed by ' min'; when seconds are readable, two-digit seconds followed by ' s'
5 h 29 min
